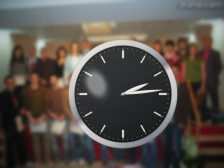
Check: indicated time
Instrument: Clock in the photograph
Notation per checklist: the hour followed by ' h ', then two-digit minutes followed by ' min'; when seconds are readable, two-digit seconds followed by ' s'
2 h 14 min
